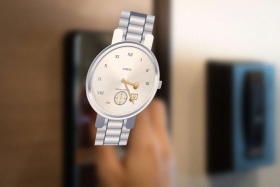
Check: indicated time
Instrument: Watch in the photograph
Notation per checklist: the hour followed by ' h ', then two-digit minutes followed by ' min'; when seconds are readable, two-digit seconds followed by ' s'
3 h 24 min
